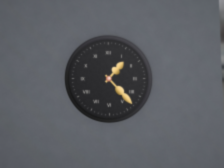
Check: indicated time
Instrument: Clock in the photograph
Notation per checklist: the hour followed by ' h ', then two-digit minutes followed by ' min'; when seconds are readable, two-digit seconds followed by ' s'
1 h 23 min
